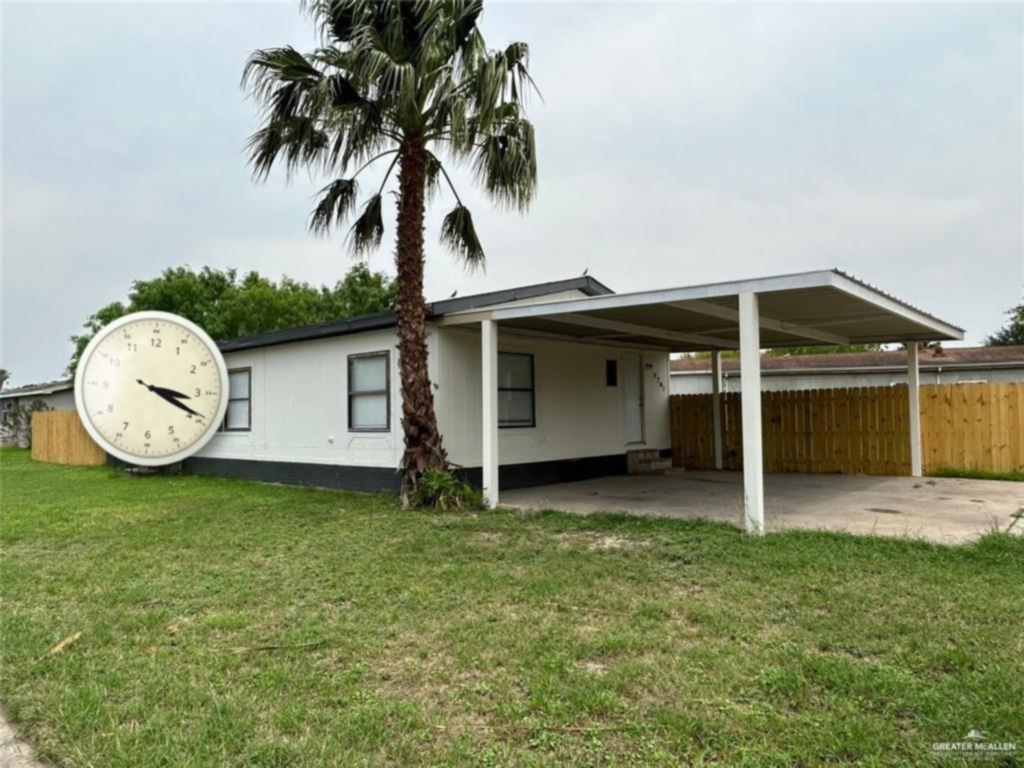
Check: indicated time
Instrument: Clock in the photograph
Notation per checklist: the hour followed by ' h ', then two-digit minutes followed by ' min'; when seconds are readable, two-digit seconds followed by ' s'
3 h 19 min 19 s
